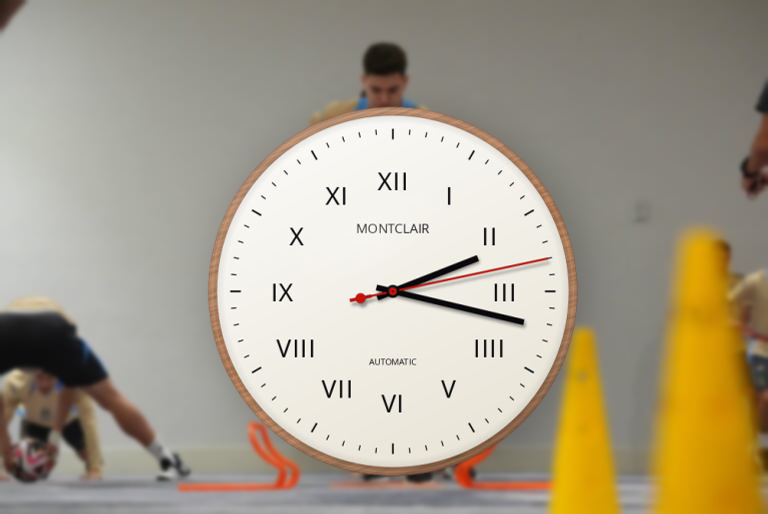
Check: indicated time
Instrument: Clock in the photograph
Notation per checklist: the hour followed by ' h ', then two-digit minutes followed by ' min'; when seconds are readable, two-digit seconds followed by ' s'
2 h 17 min 13 s
